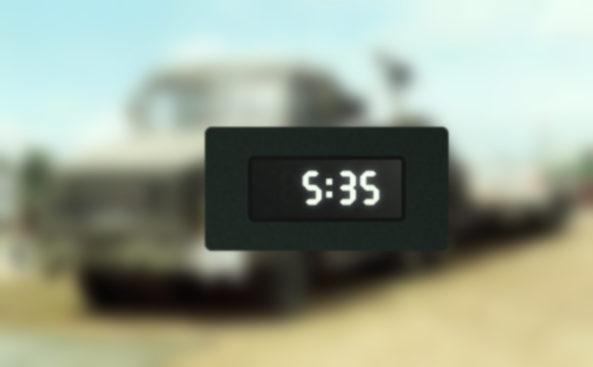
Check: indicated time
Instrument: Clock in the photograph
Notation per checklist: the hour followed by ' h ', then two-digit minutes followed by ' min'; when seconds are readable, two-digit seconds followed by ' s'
5 h 35 min
